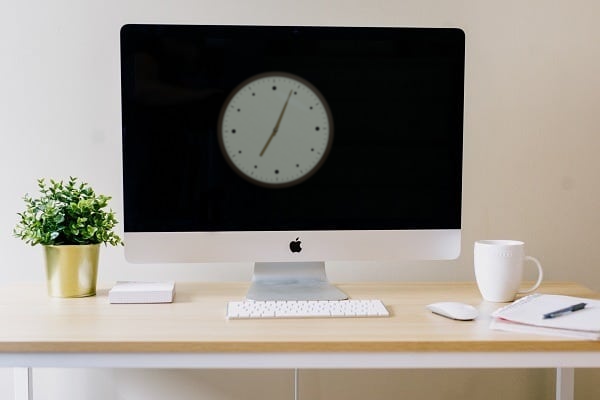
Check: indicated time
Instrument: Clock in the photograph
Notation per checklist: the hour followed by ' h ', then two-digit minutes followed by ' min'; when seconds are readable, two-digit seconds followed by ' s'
7 h 04 min
